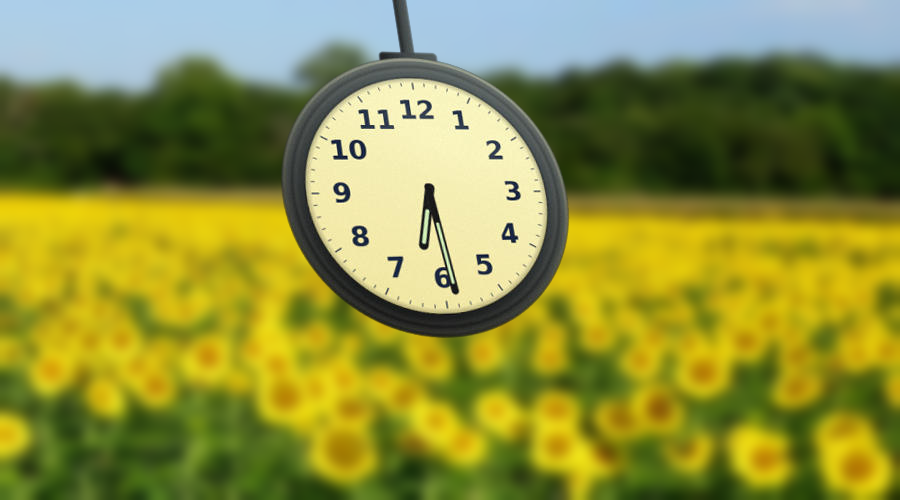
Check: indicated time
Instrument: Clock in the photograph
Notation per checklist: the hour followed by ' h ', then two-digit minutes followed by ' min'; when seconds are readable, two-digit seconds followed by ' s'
6 h 29 min
